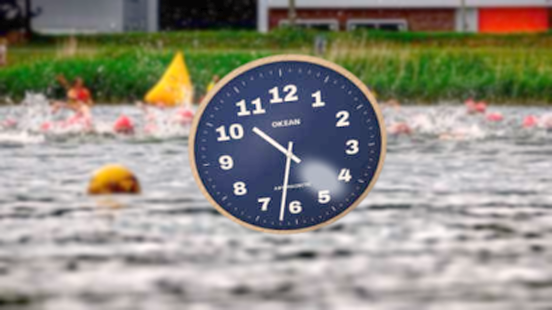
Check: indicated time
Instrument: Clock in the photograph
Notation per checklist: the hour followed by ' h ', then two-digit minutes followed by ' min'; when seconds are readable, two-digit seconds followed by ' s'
10 h 32 min
